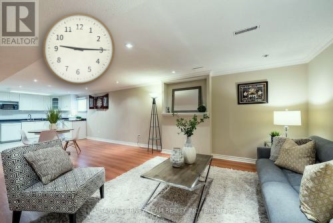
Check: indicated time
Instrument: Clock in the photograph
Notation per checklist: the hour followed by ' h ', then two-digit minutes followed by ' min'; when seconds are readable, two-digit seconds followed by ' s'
9 h 15 min
